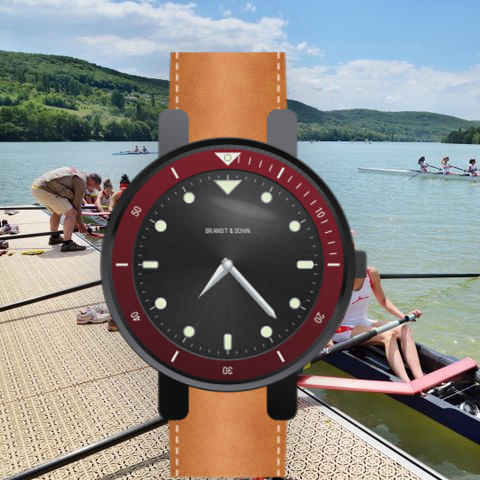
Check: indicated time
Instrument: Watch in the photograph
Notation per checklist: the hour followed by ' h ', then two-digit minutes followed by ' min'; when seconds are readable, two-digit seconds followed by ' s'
7 h 23 min
